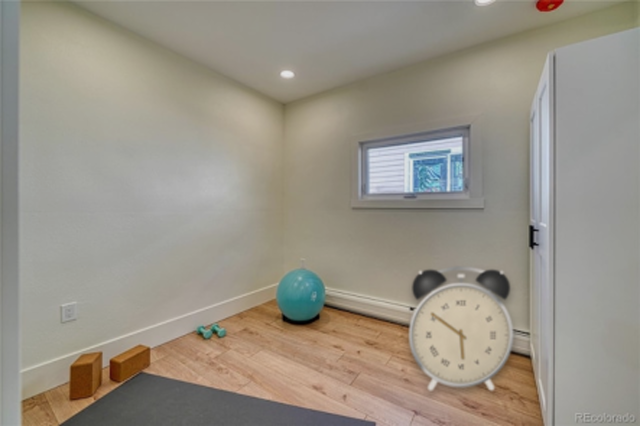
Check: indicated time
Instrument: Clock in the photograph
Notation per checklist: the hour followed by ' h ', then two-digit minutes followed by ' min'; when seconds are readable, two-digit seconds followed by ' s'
5 h 51 min
